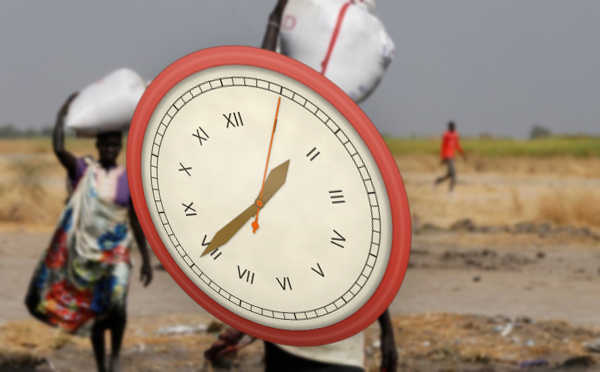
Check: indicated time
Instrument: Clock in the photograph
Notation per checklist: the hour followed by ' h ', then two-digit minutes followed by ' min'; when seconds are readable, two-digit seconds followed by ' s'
1 h 40 min 05 s
